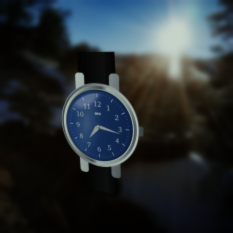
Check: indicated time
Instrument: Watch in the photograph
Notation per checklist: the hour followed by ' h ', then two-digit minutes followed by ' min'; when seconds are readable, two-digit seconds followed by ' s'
7 h 17 min
